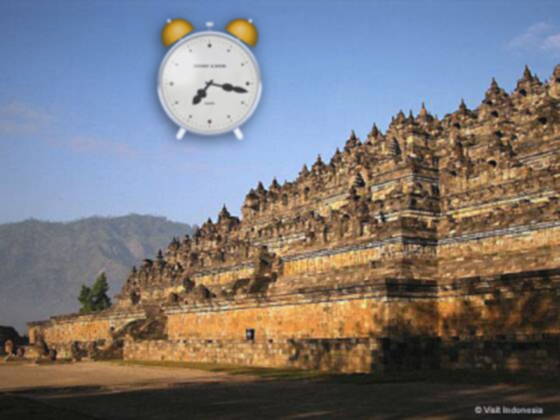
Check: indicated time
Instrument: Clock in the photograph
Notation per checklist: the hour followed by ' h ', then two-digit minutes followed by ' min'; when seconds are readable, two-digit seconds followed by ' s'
7 h 17 min
